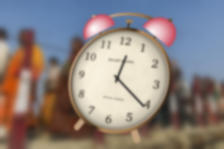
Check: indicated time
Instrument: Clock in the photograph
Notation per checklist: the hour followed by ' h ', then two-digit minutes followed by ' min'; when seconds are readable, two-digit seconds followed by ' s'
12 h 21 min
